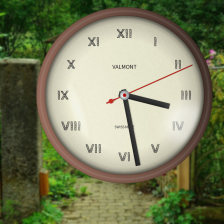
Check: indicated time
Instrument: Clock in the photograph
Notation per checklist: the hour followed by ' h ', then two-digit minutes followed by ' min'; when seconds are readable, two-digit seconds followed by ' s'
3 h 28 min 11 s
